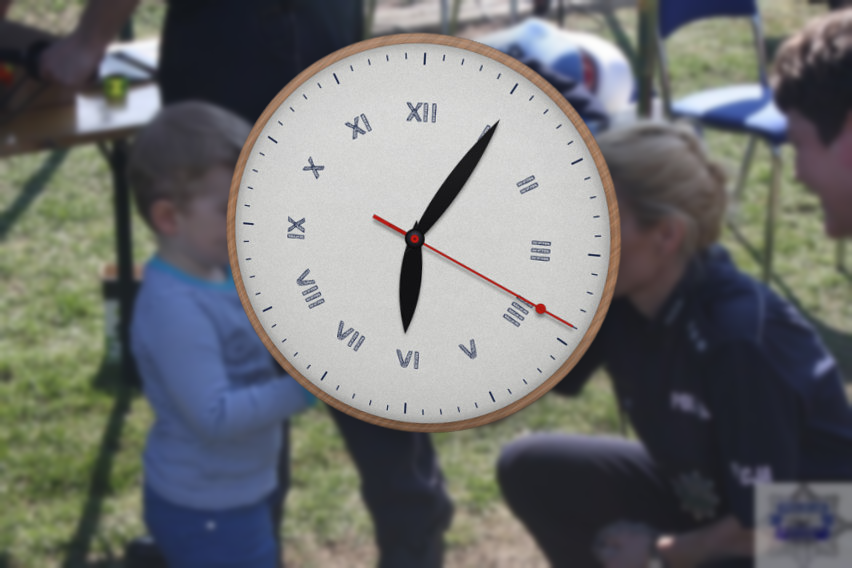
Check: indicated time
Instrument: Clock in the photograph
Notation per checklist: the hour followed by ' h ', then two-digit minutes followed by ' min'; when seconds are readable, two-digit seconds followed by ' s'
6 h 05 min 19 s
